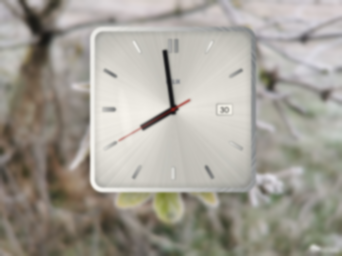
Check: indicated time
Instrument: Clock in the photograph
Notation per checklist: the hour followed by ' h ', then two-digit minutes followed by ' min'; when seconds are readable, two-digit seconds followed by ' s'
7 h 58 min 40 s
